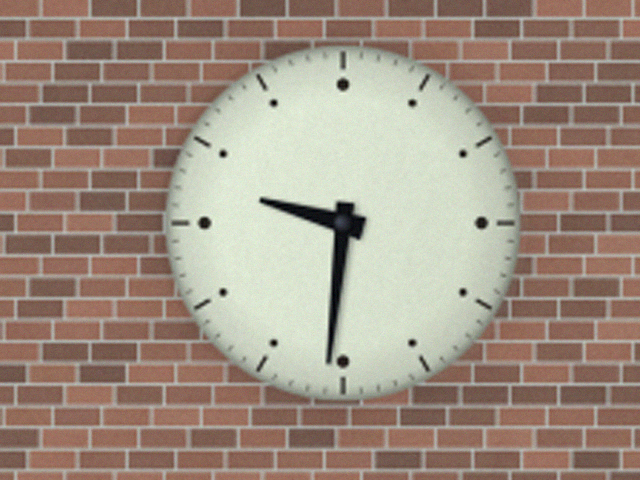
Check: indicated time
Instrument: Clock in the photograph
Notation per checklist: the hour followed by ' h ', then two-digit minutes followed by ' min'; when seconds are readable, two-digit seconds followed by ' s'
9 h 31 min
